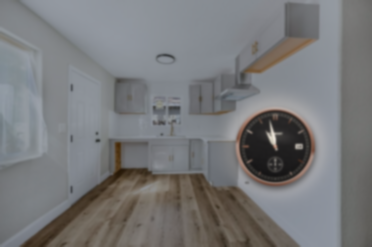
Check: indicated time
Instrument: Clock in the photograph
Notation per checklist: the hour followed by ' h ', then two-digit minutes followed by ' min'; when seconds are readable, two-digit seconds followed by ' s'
10 h 58 min
